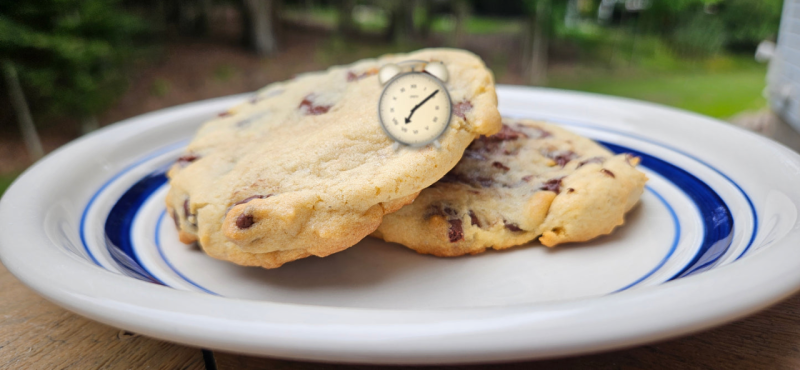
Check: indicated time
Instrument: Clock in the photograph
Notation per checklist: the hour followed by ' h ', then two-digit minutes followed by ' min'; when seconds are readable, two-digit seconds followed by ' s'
7 h 09 min
